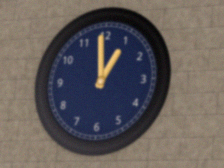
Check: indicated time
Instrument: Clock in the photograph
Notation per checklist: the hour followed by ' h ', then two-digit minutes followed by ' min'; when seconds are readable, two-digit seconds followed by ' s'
12 h 59 min
